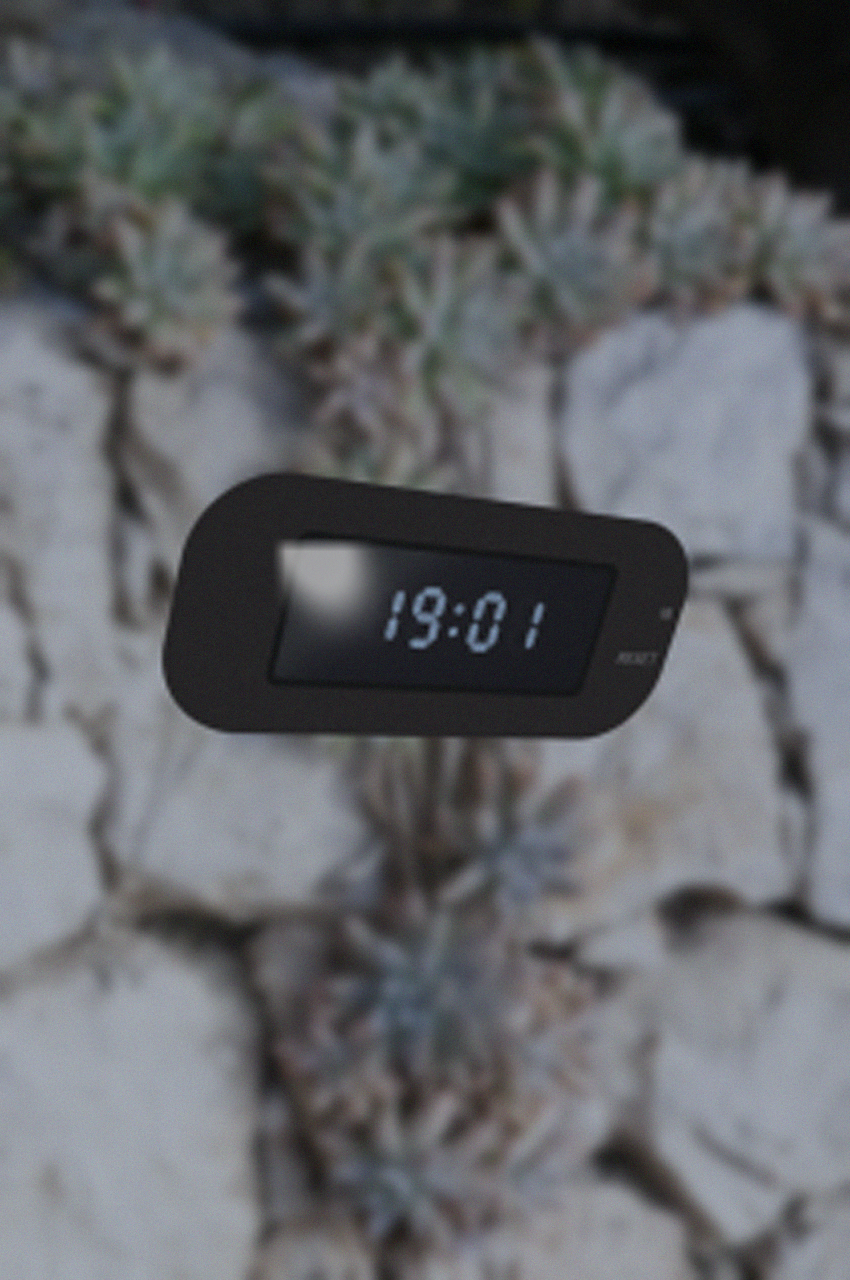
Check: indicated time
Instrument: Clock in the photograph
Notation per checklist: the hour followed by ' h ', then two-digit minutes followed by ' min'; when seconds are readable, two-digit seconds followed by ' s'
19 h 01 min
